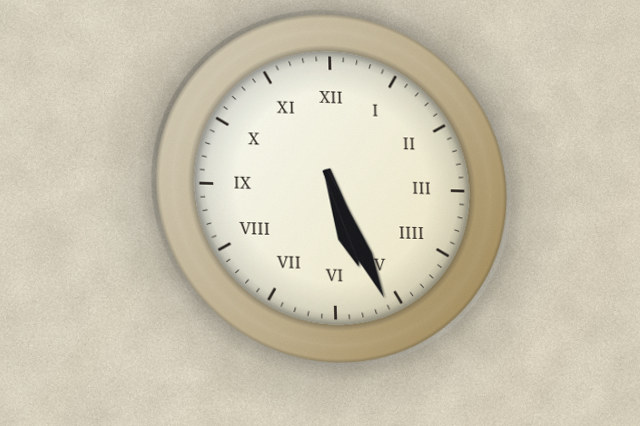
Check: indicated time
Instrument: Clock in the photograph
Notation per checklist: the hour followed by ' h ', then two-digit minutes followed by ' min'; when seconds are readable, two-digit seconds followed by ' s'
5 h 26 min
